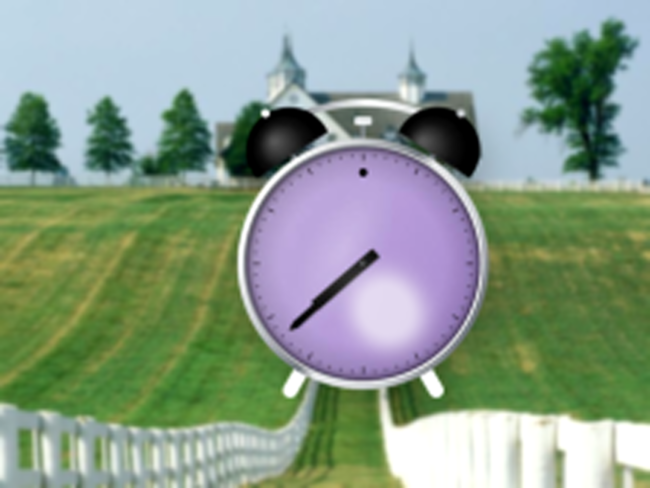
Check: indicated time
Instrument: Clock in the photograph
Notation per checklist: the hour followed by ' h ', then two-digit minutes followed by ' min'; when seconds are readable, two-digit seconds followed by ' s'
7 h 38 min
